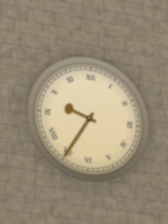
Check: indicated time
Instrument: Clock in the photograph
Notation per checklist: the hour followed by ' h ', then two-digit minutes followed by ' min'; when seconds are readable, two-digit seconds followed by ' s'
9 h 35 min
